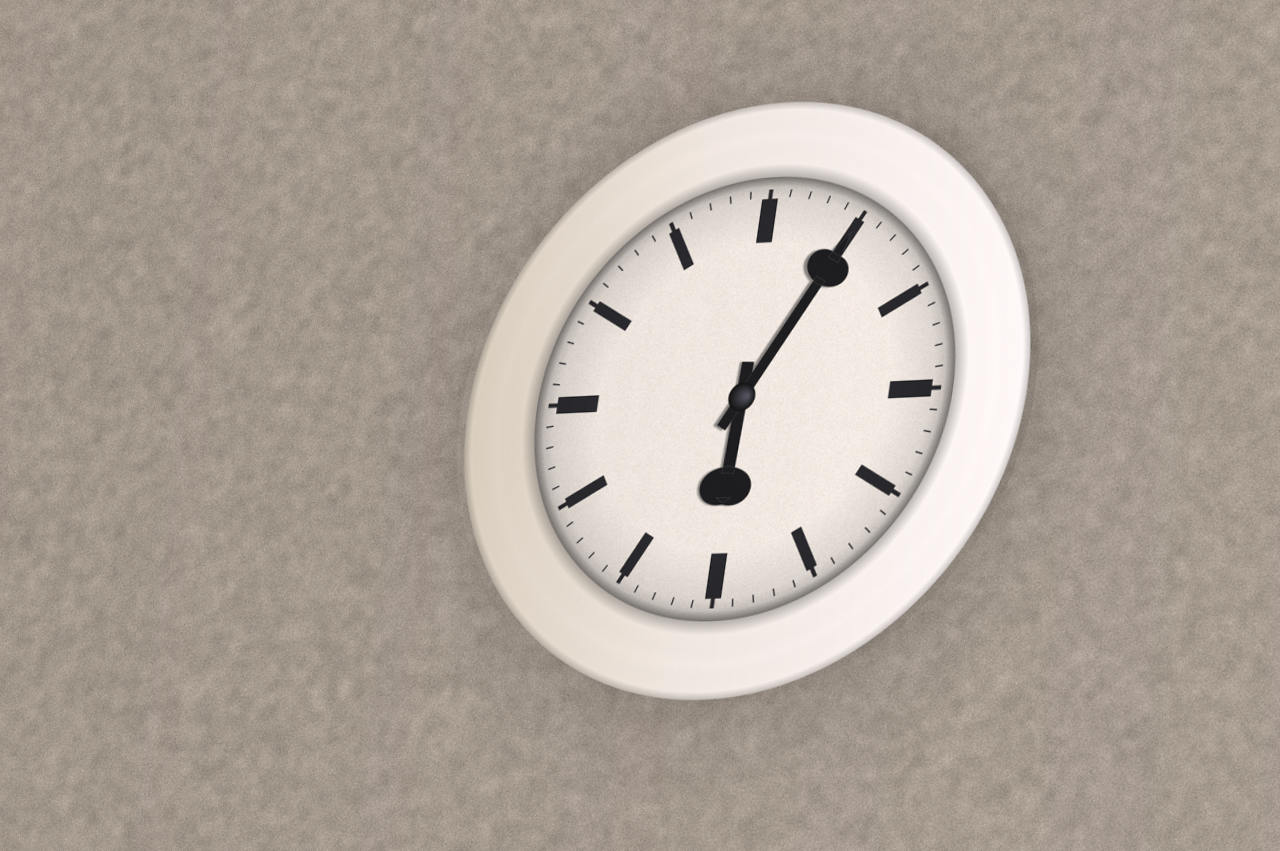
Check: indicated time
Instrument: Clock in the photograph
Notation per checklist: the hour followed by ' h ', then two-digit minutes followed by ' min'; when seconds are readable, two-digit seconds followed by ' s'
6 h 05 min
